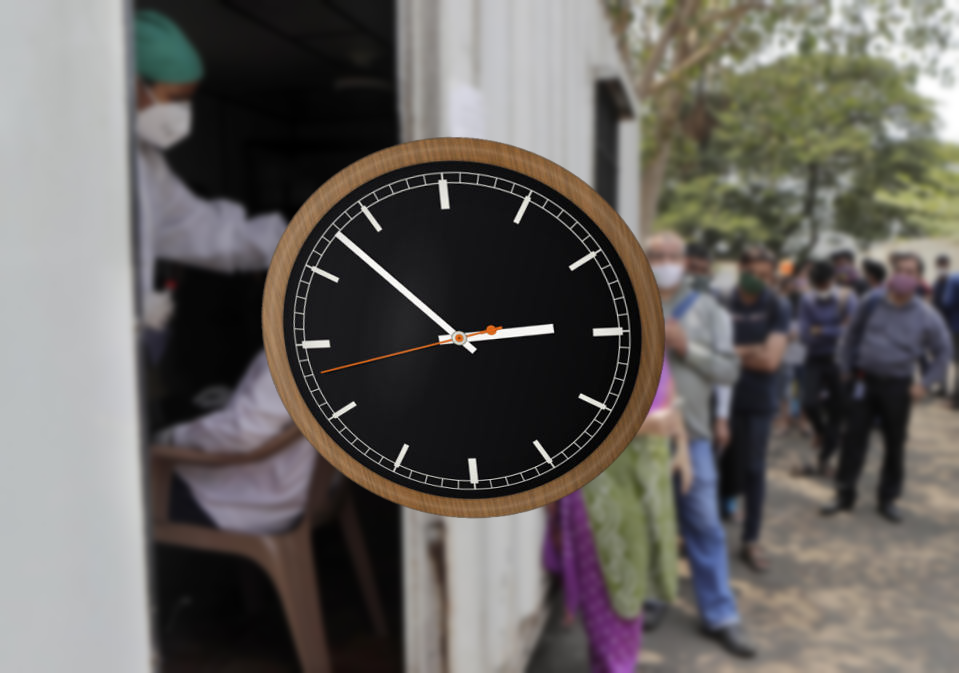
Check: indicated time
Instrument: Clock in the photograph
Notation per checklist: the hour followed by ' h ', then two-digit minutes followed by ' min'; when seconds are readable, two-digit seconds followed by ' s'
2 h 52 min 43 s
